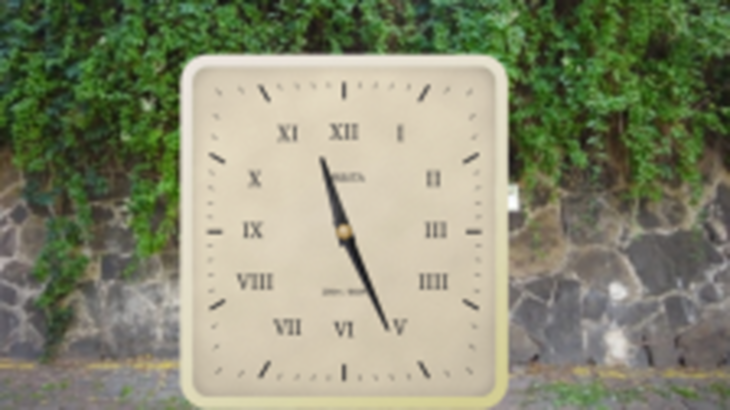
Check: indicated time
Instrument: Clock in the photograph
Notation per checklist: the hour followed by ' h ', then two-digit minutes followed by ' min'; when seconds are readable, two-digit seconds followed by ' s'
11 h 26 min
